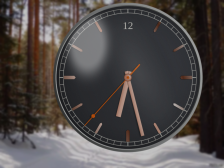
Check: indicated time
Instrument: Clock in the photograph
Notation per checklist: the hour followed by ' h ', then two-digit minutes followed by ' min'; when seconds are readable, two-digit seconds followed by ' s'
6 h 27 min 37 s
